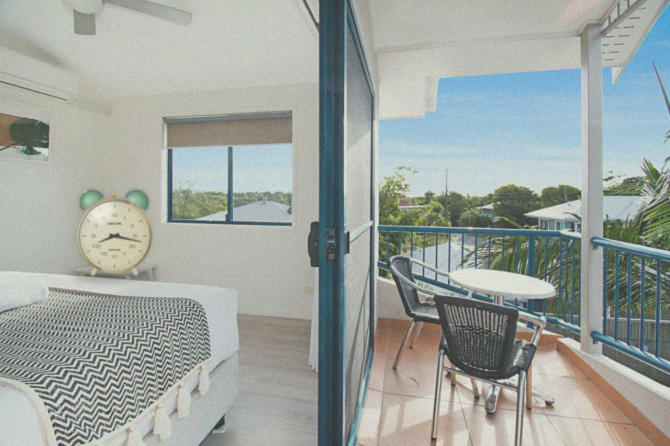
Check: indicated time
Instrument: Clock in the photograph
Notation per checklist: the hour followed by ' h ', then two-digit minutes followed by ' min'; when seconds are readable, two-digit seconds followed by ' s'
8 h 17 min
